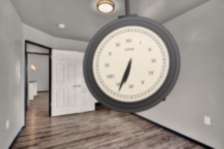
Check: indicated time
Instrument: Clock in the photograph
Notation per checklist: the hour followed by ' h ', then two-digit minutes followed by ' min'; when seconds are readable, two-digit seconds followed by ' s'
6 h 34 min
